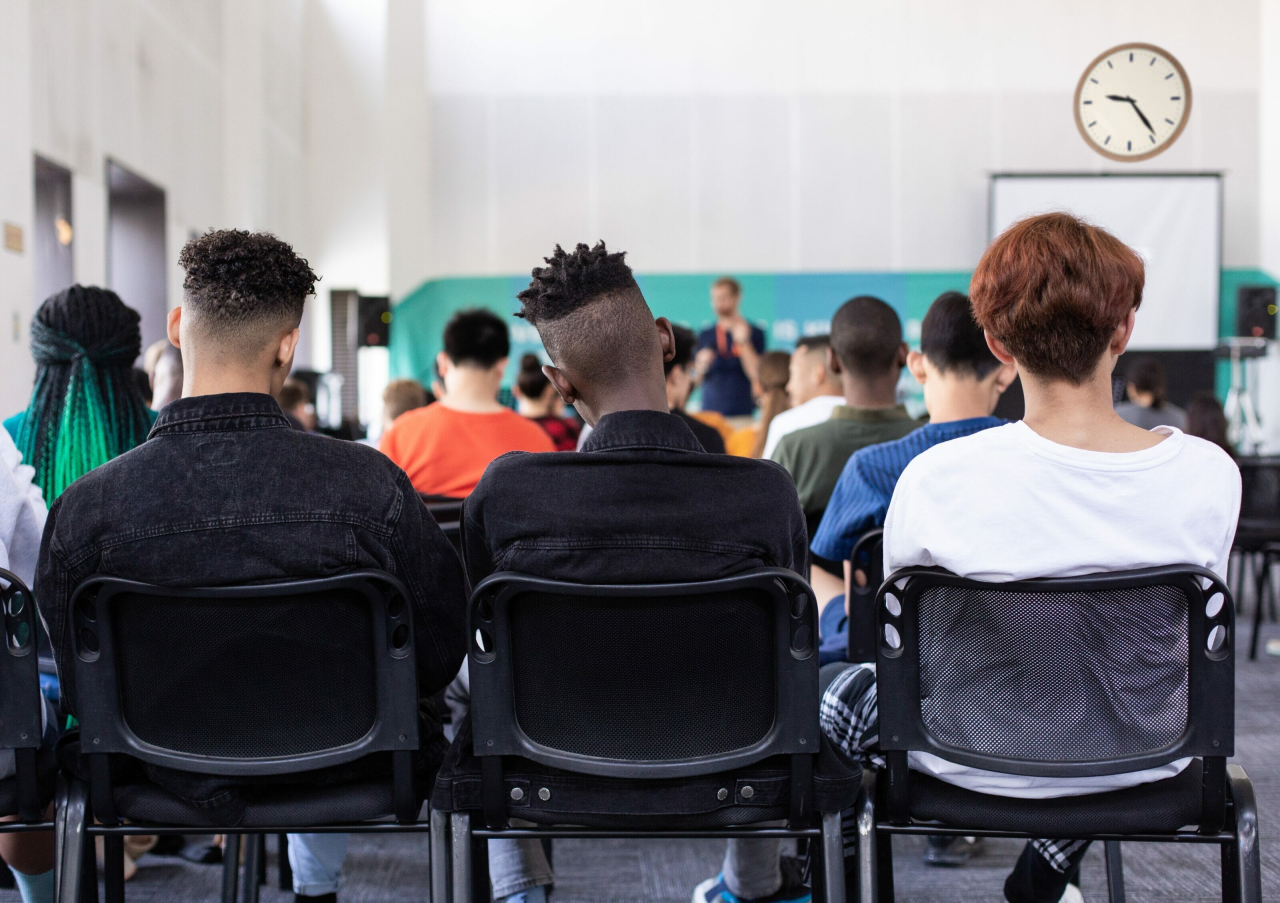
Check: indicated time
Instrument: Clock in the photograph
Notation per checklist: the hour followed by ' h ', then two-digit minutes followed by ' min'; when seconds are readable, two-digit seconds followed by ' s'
9 h 24 min
